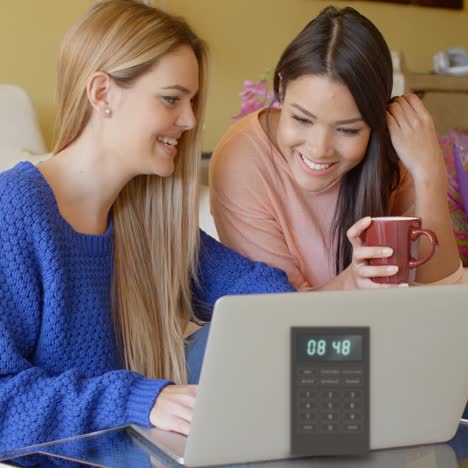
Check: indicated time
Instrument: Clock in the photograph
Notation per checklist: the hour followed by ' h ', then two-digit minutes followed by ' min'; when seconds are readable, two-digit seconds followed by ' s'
8 h 48 min
